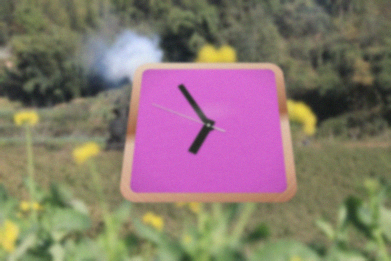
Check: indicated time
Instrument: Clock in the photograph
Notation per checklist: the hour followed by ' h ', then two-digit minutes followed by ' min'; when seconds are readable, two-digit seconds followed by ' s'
6 h 54 min 49 s
